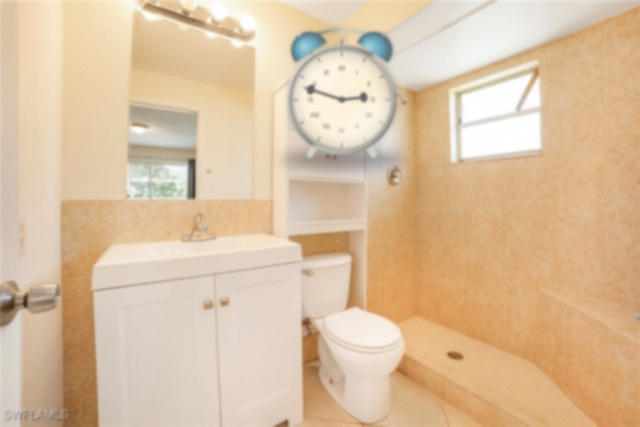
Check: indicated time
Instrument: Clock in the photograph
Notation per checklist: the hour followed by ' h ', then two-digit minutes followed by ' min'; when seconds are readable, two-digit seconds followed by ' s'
2 h 48 min
